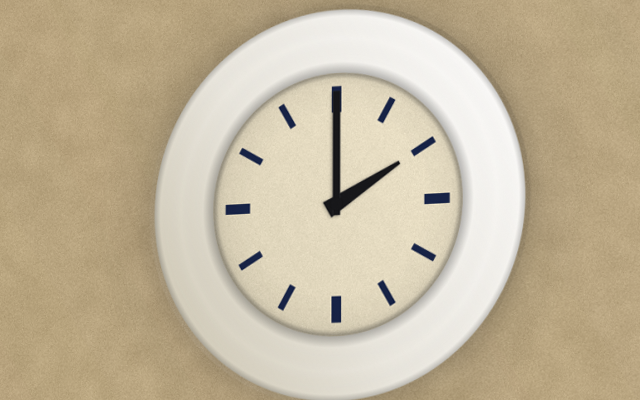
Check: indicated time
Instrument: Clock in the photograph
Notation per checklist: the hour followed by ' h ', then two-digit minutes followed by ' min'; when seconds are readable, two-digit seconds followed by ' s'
2 h 00 min
